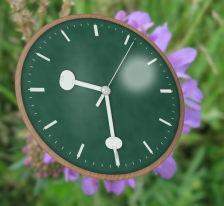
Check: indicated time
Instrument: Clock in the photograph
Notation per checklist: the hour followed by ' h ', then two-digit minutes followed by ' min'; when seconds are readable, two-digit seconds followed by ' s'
9 h 30 min 06 s
